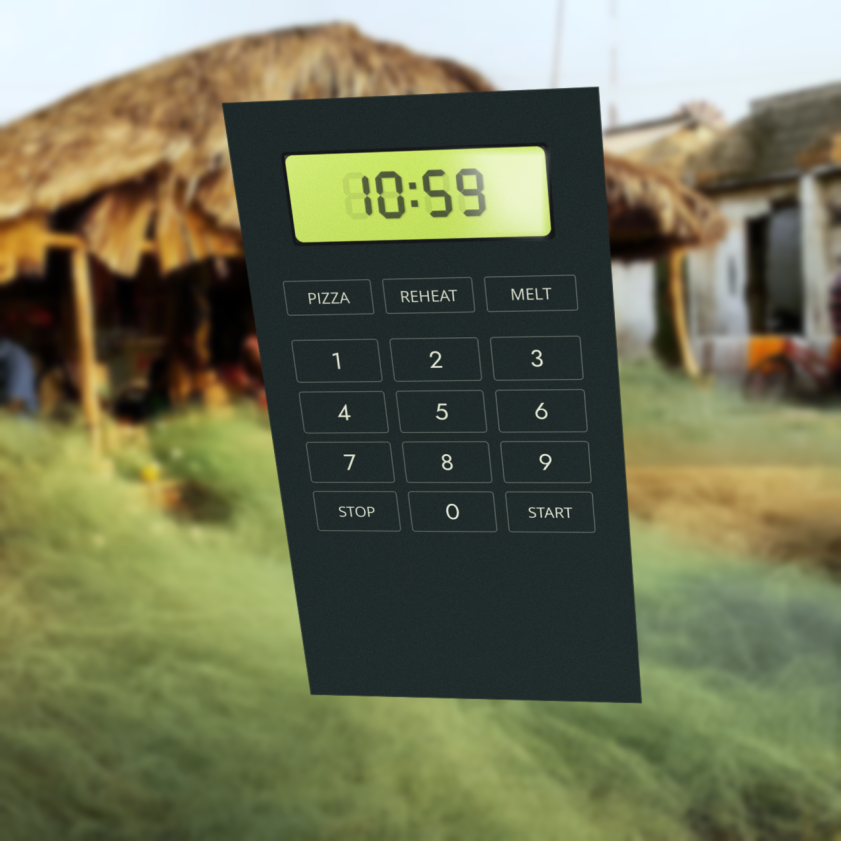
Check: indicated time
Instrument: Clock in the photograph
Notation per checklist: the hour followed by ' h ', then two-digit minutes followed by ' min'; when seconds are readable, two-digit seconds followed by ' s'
10 h 59 min
